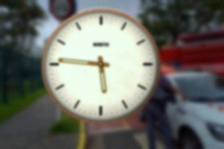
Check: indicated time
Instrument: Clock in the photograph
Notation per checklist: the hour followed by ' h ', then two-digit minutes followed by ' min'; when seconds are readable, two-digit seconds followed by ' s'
5 h 46 min
